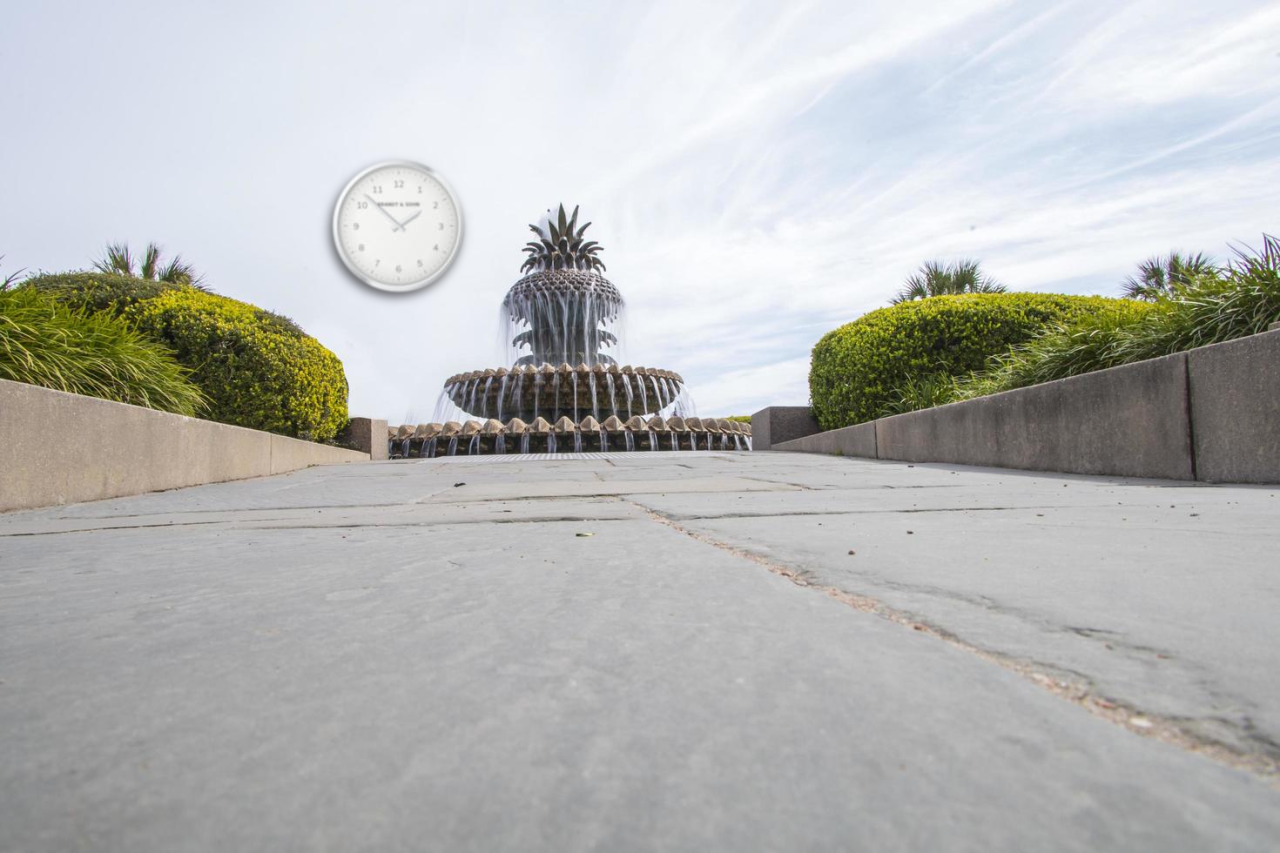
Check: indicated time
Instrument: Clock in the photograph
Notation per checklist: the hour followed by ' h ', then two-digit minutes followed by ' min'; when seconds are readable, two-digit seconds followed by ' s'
1 h 52 min
